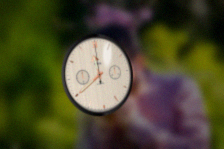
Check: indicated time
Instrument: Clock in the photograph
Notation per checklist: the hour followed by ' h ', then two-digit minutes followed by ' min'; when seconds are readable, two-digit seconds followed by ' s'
11 h 40 min
